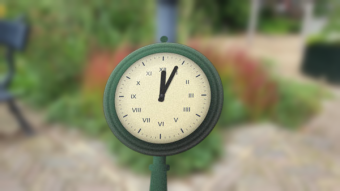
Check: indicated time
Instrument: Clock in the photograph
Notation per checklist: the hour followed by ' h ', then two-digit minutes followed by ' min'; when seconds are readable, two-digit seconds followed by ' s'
12 h 04 min
